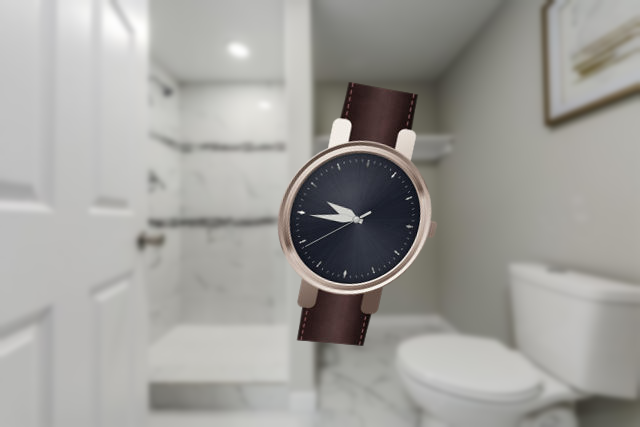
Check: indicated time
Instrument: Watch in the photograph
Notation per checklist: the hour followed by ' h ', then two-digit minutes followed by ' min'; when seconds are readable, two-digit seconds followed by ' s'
9 h 44 min 39 s
